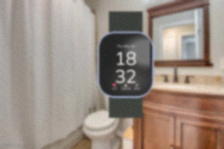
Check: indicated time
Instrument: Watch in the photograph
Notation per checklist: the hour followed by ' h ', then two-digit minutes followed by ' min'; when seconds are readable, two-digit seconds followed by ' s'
18 h 32 min
